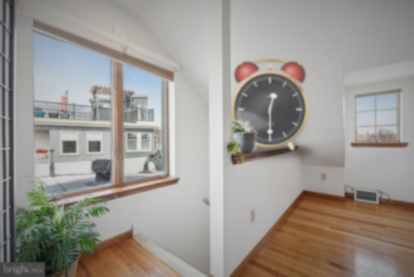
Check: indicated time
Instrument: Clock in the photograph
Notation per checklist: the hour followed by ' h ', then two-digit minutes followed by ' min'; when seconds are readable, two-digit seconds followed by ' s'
12 h 30 min
